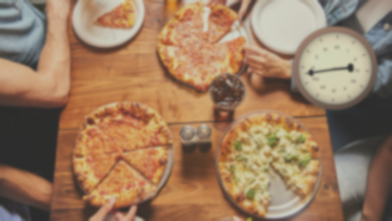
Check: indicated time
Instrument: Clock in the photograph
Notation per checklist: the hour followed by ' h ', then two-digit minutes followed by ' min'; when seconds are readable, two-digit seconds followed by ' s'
2 h 43 min
